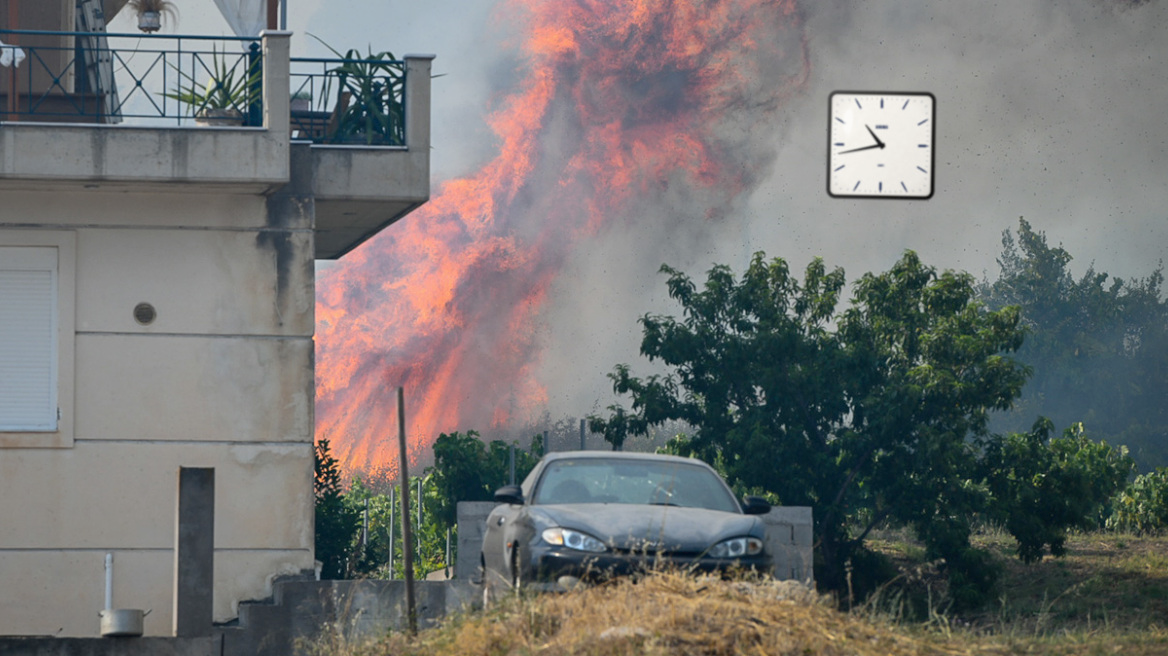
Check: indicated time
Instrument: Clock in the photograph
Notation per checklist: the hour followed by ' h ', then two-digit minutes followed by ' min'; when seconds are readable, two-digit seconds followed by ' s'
10 h 43 min
